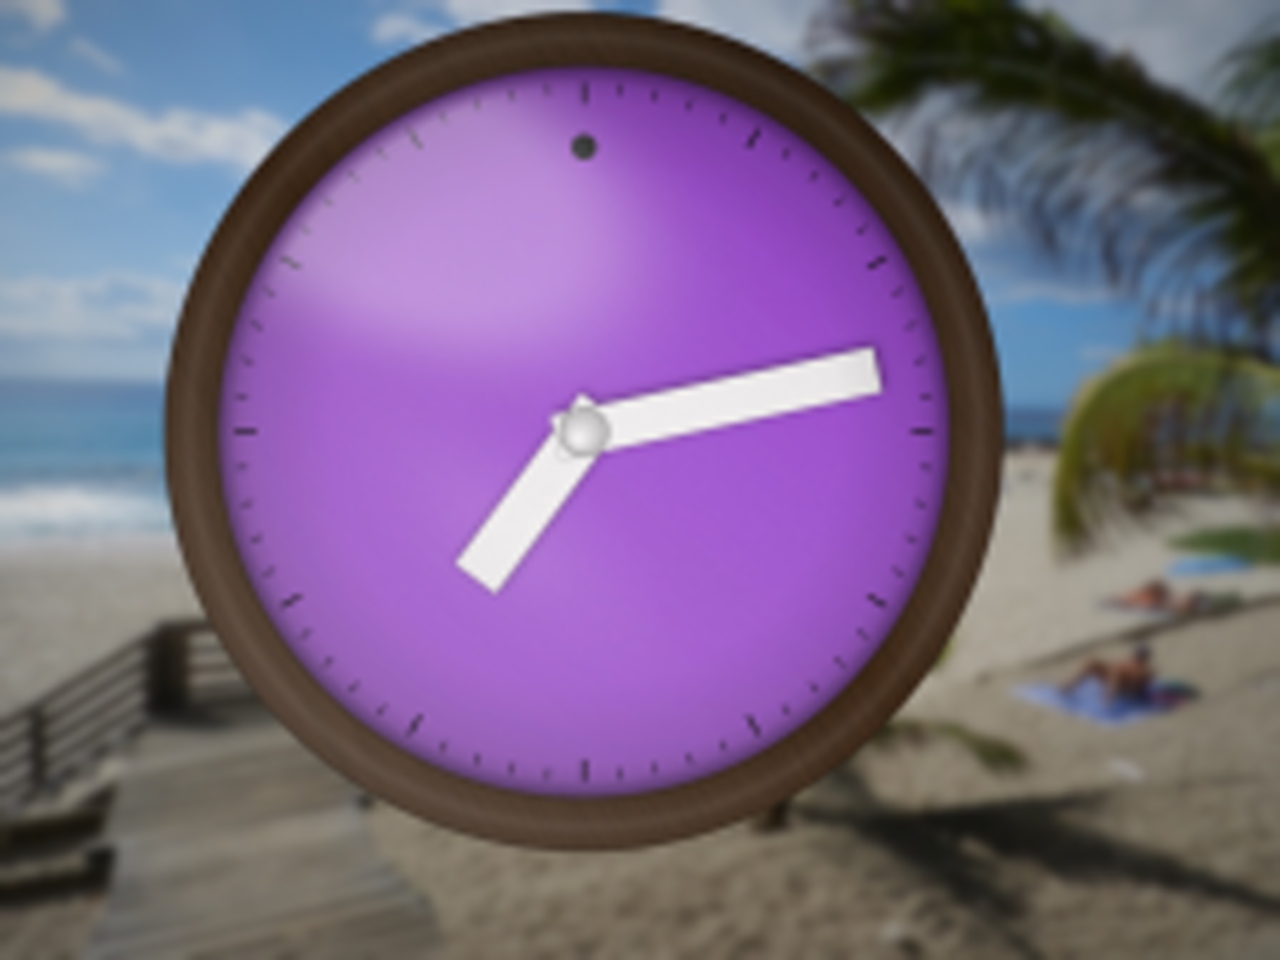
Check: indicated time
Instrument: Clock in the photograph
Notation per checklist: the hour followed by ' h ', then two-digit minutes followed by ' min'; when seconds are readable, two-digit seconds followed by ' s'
7 h 13 min
